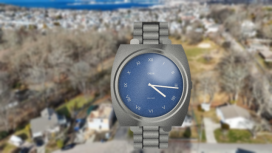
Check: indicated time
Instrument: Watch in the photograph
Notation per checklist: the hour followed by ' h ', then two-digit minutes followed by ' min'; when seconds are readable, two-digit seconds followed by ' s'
4 h 16 min
